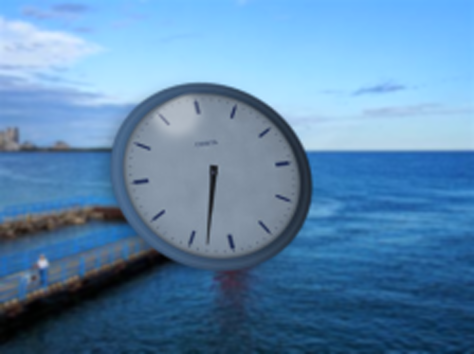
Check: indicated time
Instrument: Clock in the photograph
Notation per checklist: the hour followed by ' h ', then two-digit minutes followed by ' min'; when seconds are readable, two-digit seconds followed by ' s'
6 h 33 min
